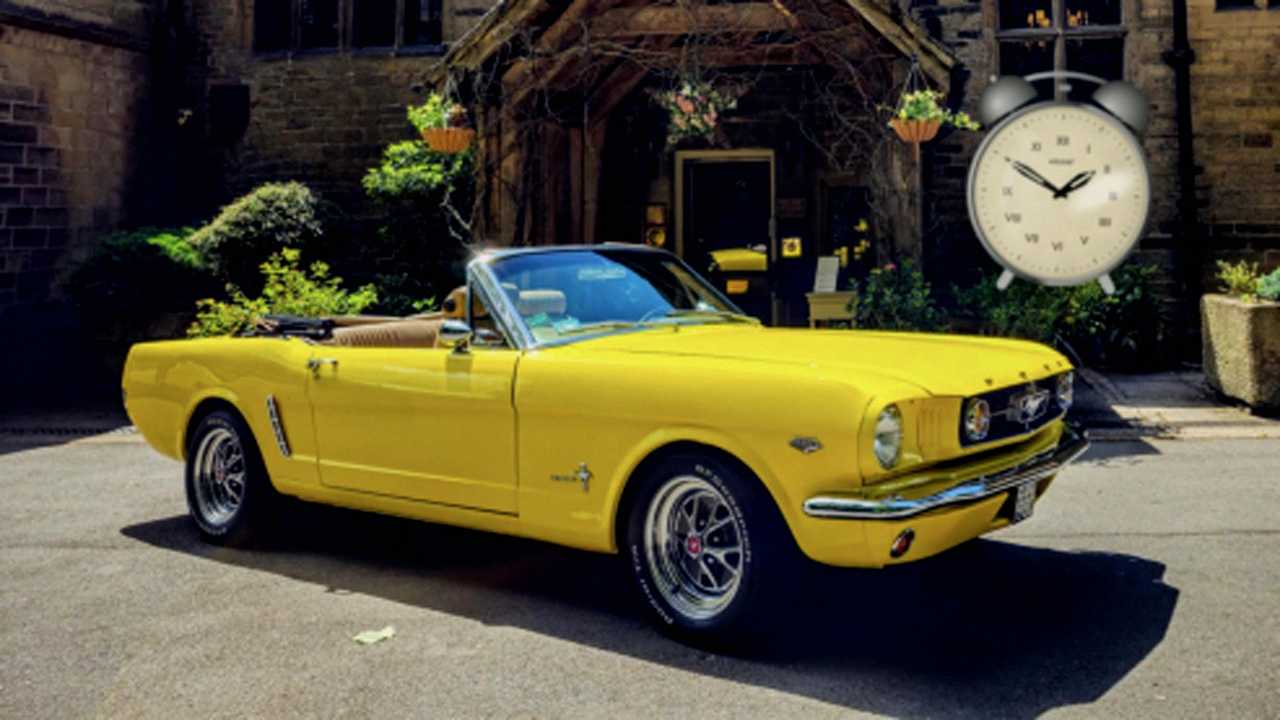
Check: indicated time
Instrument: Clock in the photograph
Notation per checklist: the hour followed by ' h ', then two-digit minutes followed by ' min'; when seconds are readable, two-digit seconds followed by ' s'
1 h 50 min
